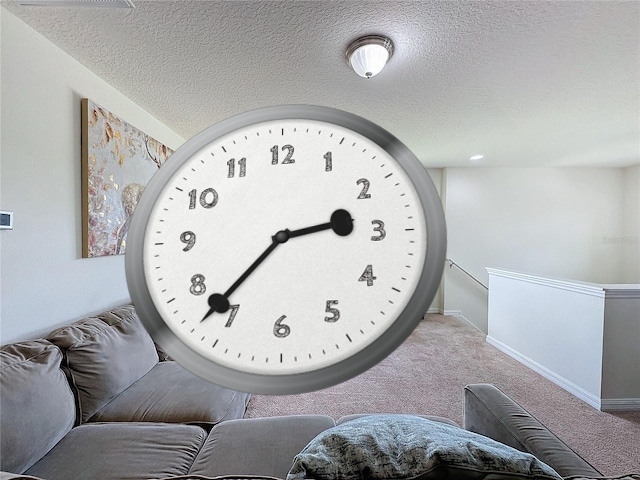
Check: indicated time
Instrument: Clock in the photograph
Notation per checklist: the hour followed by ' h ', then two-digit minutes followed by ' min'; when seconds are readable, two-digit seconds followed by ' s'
2 h 37 min
